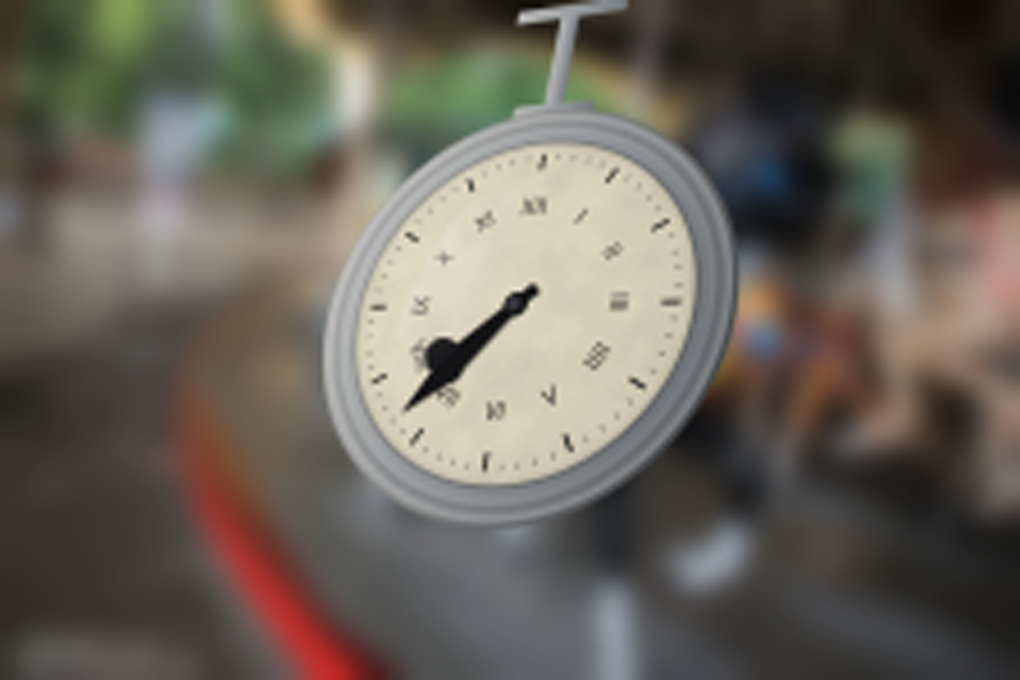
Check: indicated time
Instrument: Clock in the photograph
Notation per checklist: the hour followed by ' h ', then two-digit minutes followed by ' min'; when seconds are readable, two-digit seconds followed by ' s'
7 h 37 min
